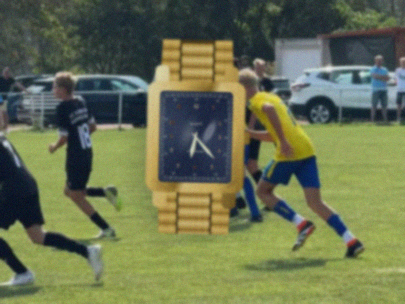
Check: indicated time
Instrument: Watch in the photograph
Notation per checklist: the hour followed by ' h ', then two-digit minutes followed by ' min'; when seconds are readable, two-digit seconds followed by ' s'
6 h 23 min
